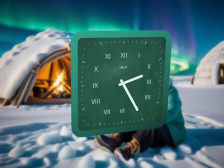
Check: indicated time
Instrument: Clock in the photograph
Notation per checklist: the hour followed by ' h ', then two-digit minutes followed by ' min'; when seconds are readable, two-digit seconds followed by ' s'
2 h 25 min
